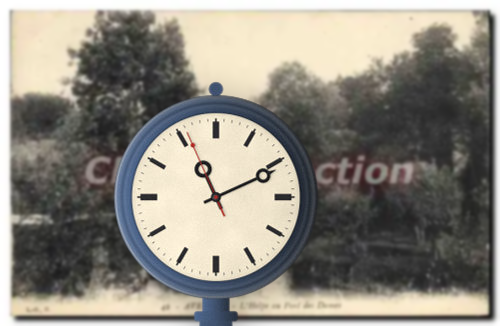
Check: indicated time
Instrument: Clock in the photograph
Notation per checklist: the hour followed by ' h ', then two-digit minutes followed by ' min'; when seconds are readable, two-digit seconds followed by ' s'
11 h 10 min 56 s
